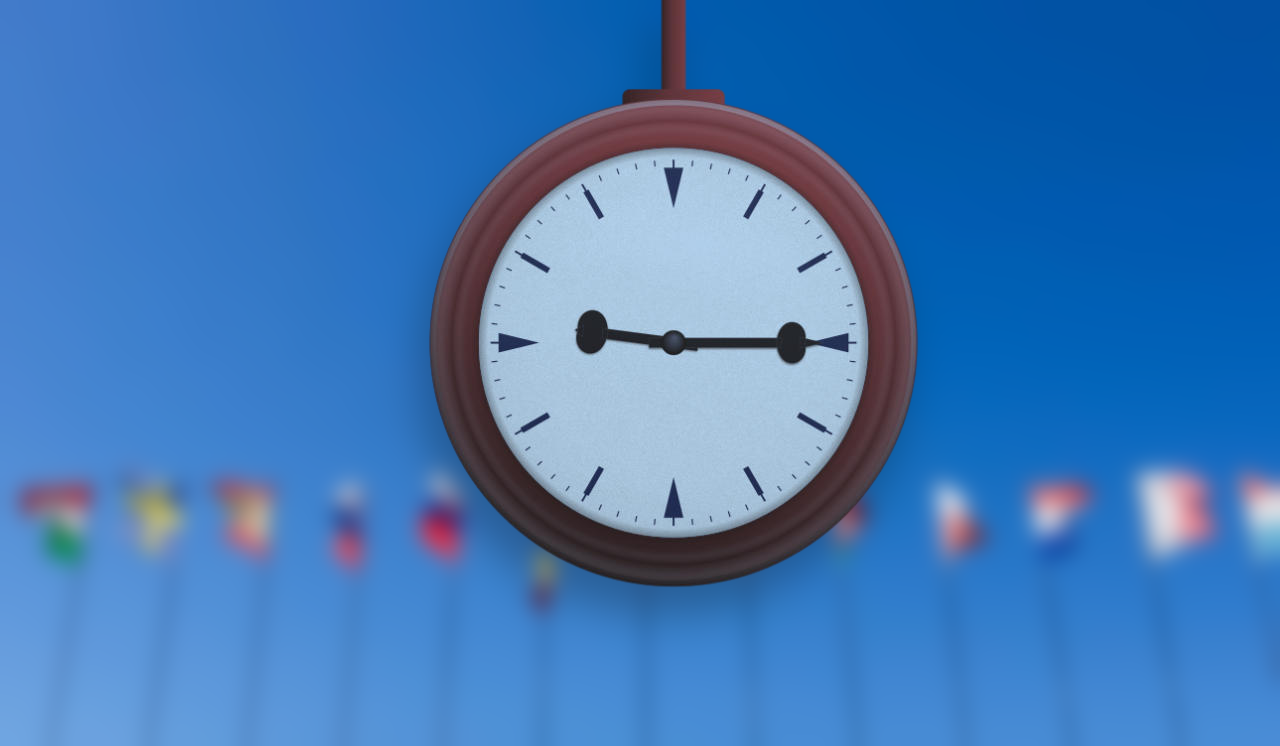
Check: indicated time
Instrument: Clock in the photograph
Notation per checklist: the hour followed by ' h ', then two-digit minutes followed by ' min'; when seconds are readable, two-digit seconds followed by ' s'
9 h 15 min
